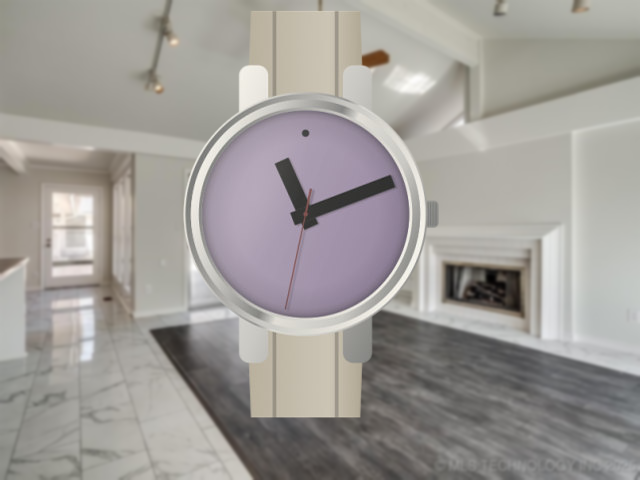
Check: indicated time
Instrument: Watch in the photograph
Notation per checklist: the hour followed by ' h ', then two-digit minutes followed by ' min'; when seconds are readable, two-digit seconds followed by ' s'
11 h 11 min 32 s
